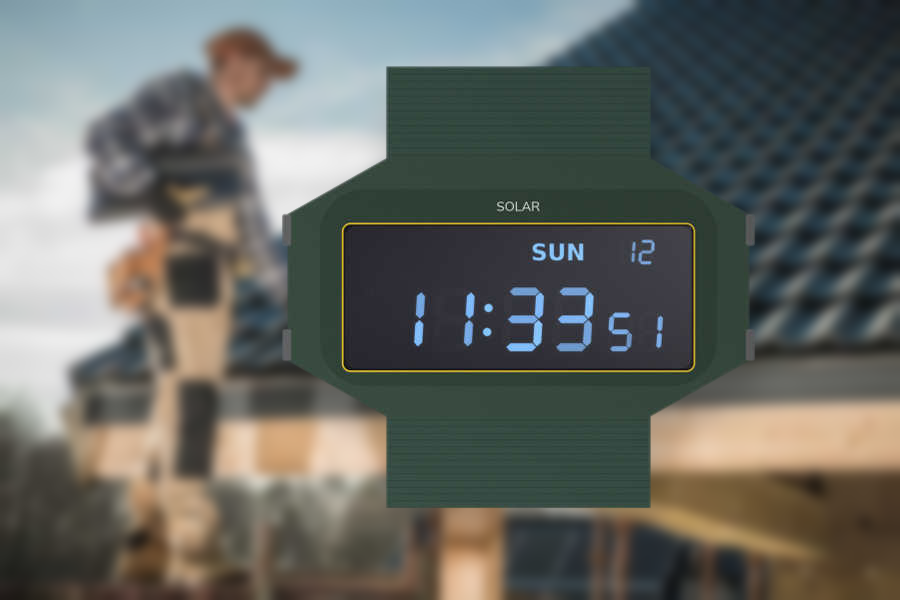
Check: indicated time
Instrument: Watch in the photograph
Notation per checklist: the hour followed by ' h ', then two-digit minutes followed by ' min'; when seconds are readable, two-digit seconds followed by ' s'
11 h 33 min 51 s
